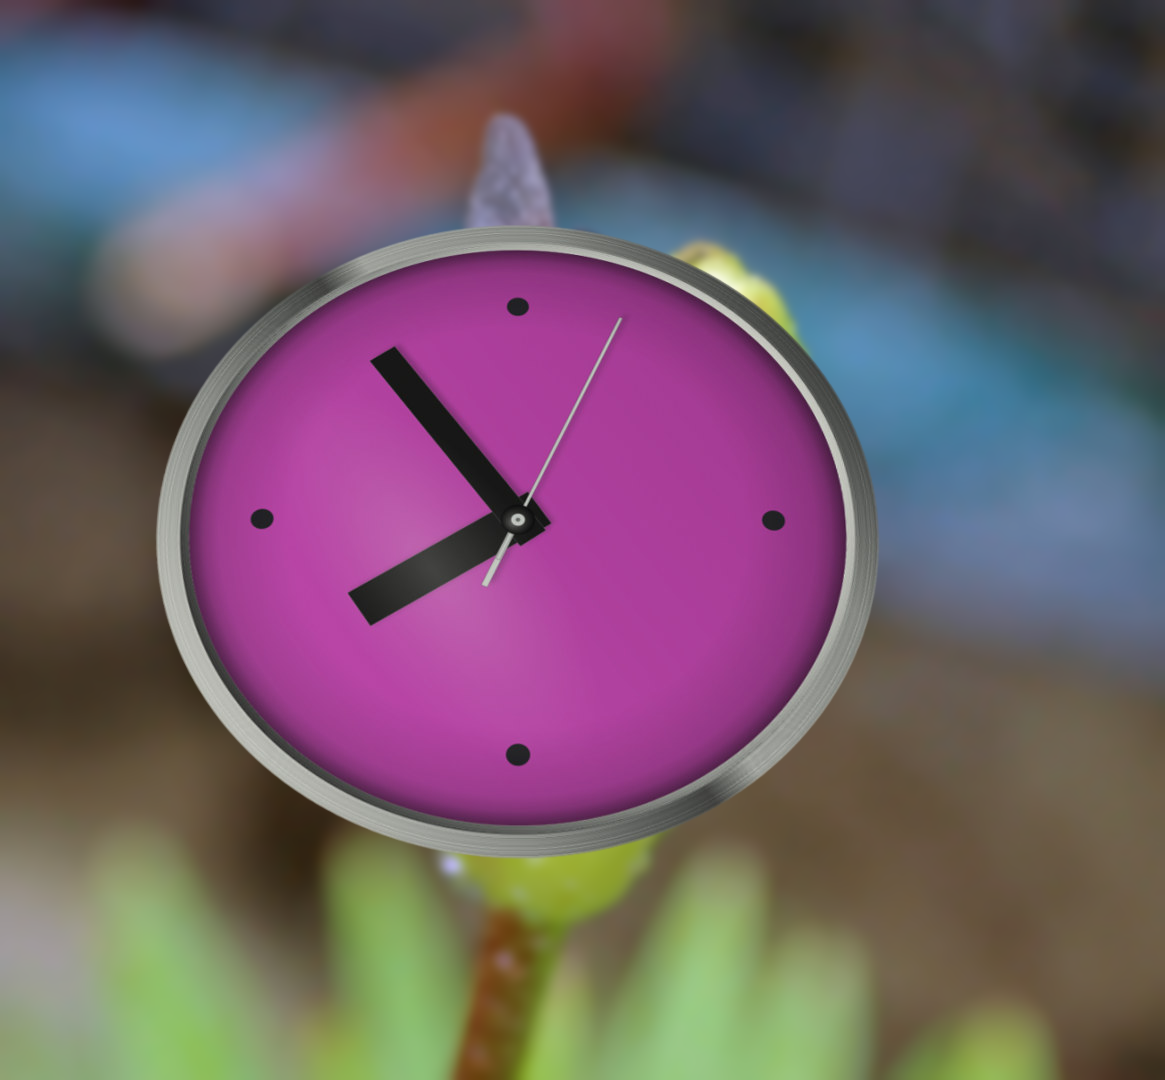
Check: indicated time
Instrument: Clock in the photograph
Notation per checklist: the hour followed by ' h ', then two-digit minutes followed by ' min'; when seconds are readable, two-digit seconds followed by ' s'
7 h 54 min 04 s
